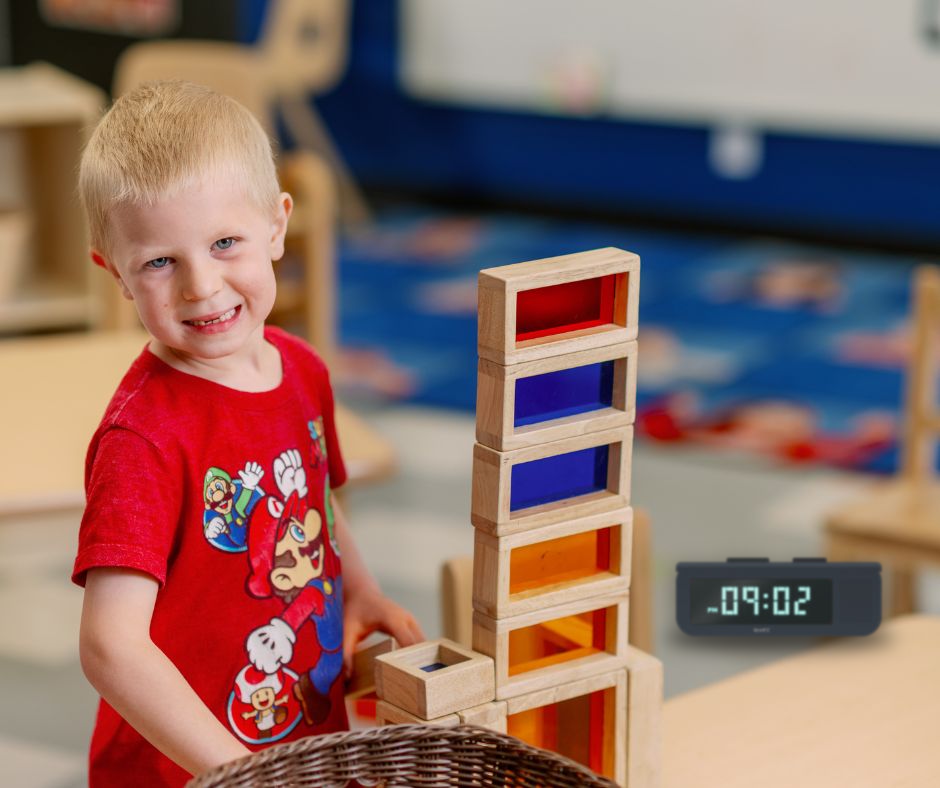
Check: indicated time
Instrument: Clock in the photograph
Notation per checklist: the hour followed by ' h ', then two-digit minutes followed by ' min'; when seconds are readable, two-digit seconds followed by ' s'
9 h 02 min
